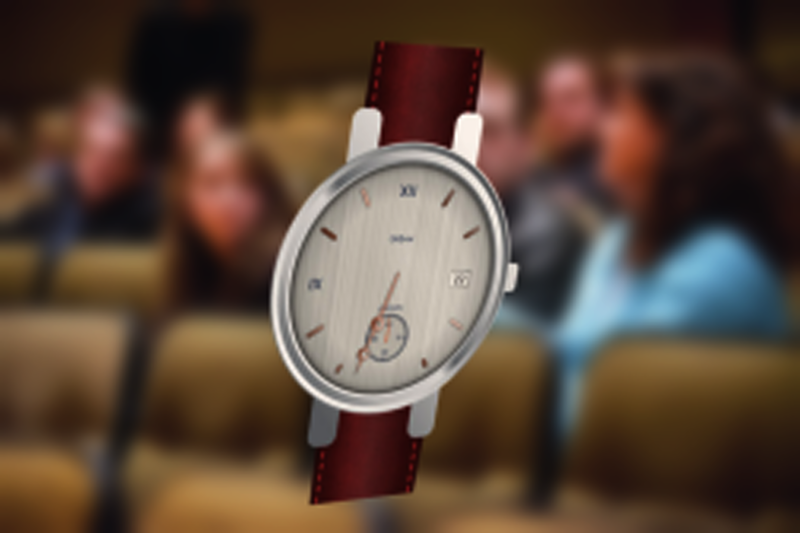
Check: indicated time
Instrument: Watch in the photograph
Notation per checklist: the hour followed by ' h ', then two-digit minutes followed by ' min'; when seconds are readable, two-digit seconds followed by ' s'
6 h 33 min
